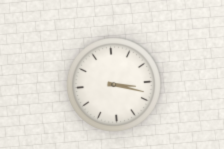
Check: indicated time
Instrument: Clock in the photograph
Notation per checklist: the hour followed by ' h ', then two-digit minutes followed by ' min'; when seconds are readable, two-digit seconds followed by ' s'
3 h 18 min
